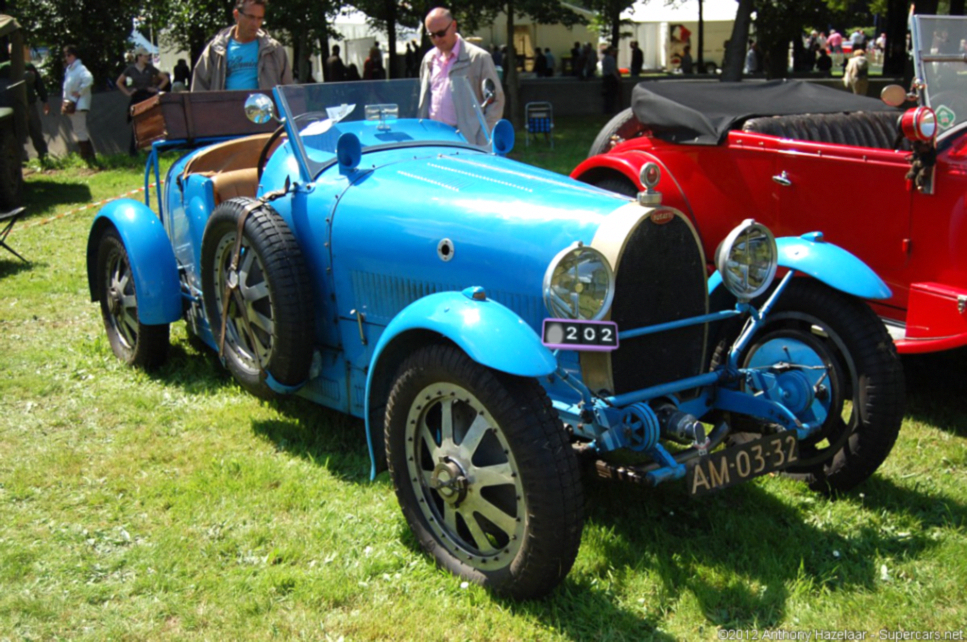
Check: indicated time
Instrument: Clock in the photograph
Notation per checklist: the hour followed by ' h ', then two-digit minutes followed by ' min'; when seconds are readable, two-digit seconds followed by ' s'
2 h 02 min
